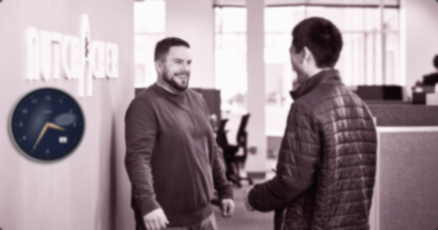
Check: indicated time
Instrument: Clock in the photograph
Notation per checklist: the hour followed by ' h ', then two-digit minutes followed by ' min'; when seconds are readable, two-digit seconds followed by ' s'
3 h 35 min
